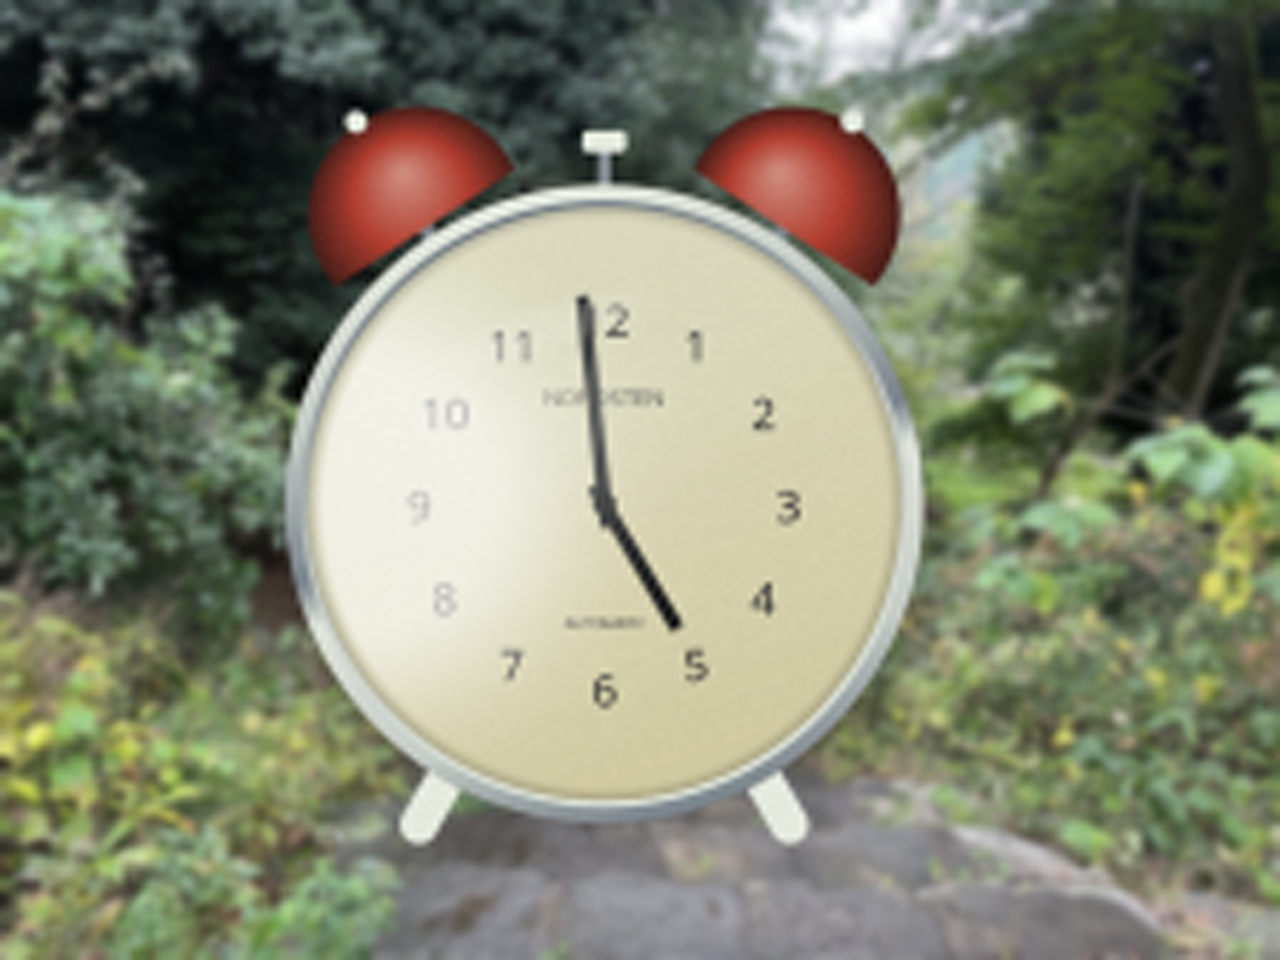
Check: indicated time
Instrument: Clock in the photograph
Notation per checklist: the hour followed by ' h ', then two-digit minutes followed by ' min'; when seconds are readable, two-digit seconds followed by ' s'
4 h 59 min
